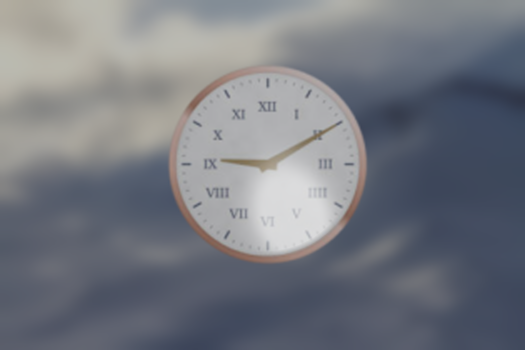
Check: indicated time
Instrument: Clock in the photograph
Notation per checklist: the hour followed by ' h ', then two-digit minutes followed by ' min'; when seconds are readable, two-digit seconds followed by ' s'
9 h 10 min
